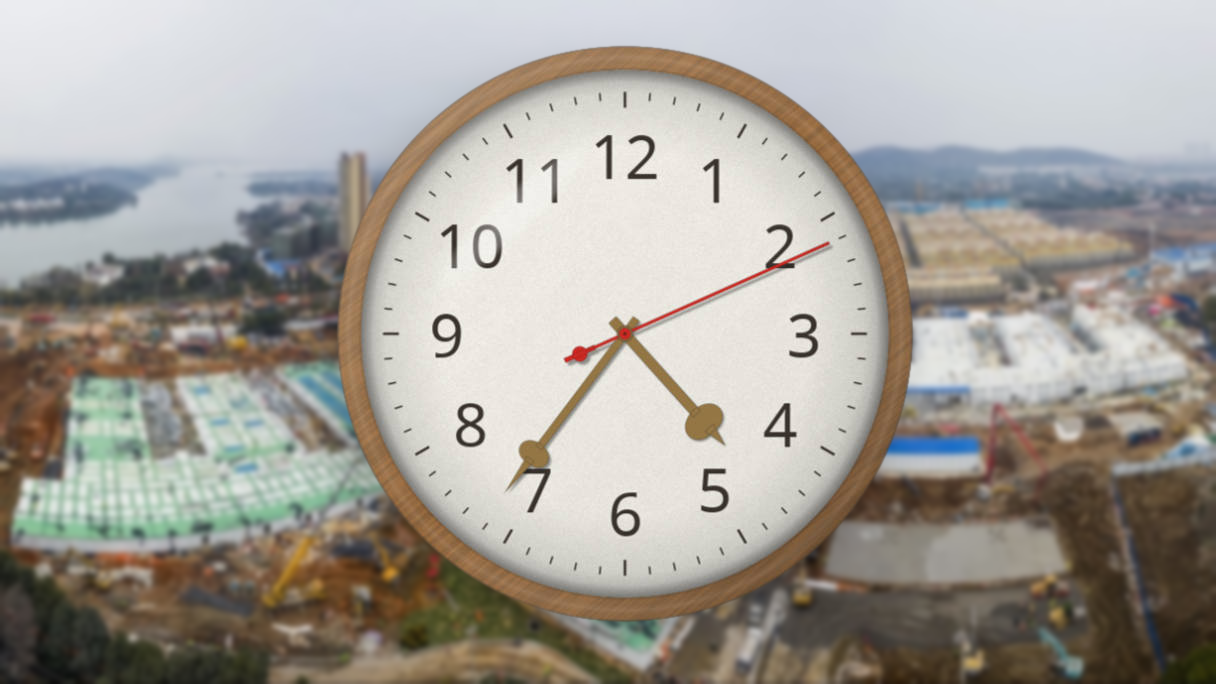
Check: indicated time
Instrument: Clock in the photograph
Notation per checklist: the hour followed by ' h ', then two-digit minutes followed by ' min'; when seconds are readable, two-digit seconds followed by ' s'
4 h 36 min 11 s
